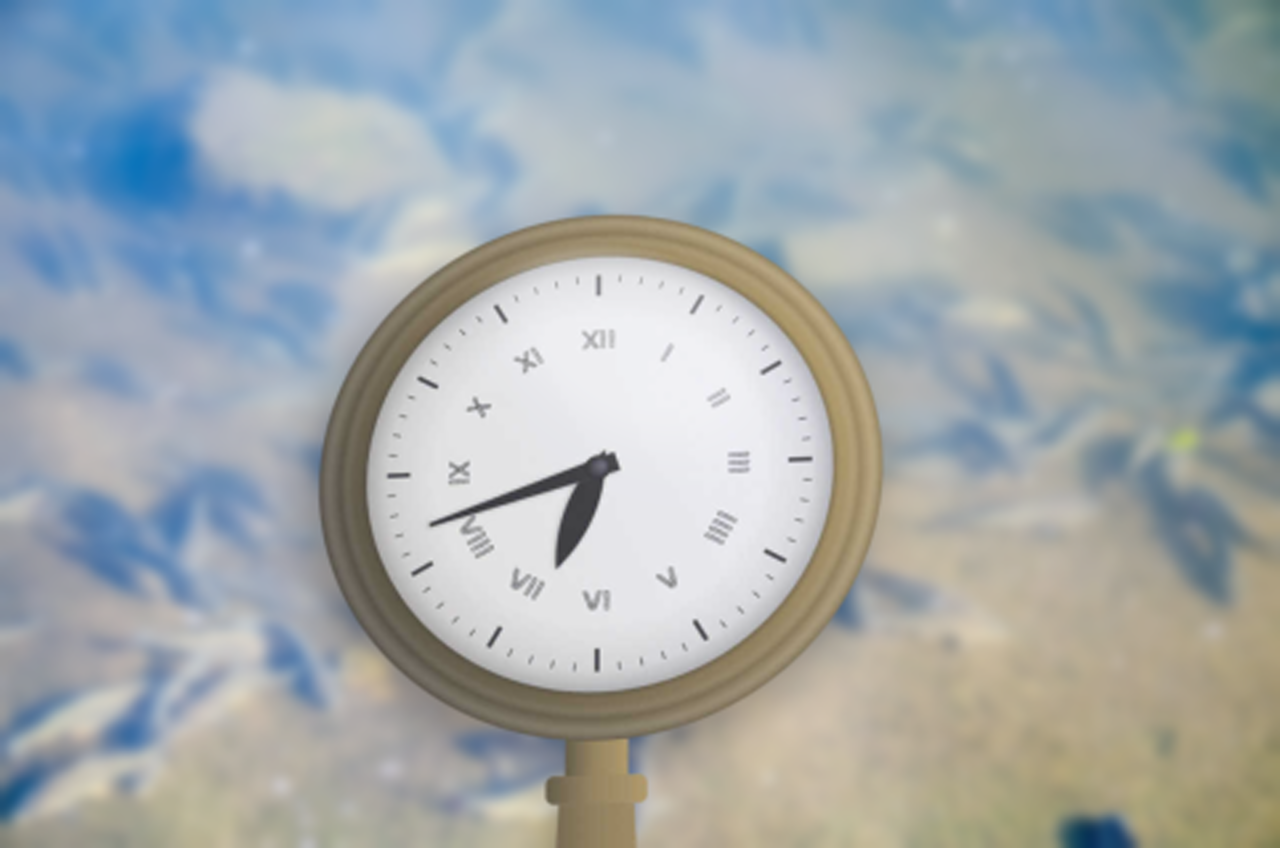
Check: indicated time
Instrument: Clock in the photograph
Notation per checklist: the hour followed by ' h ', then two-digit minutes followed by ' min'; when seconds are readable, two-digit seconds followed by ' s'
6 h 42 min
